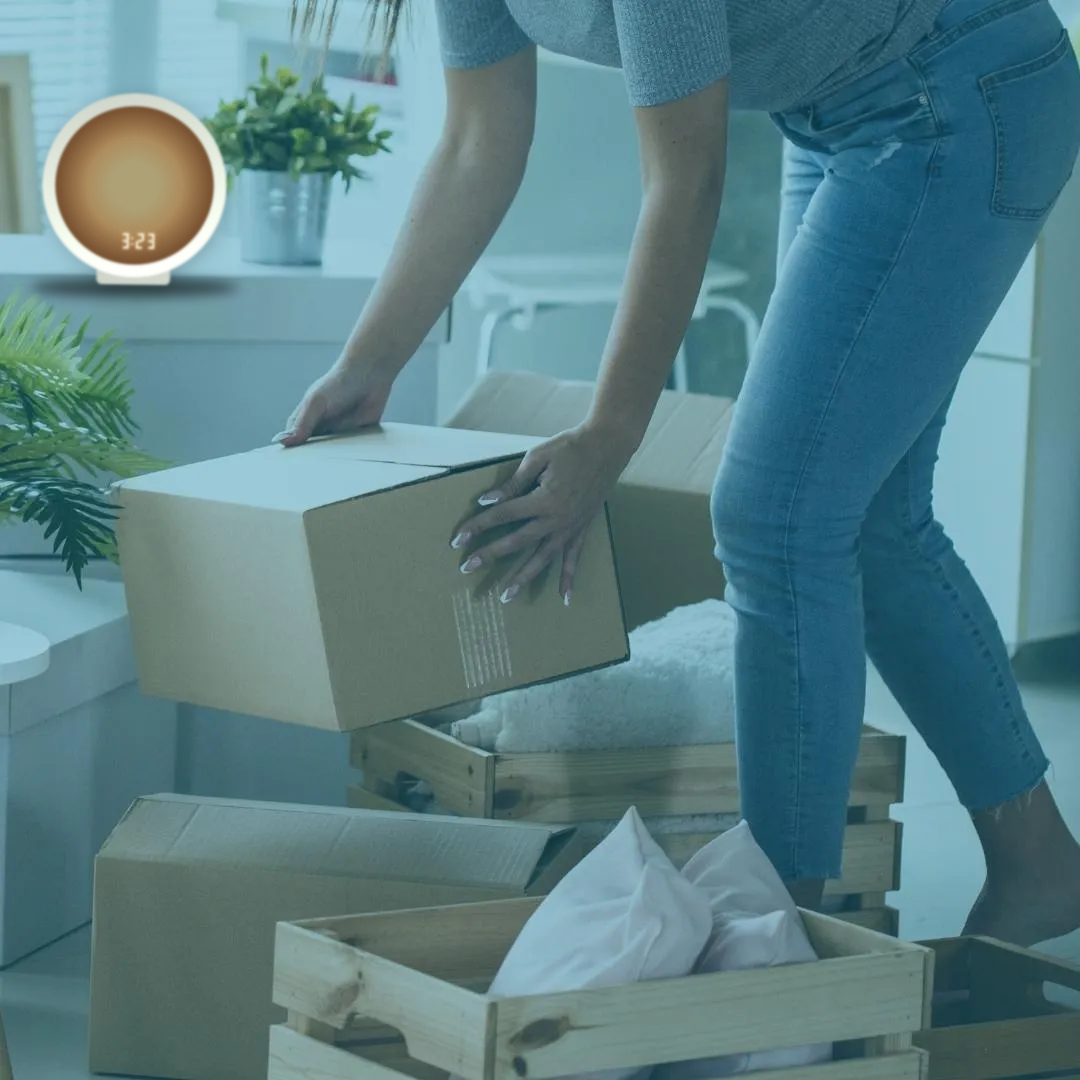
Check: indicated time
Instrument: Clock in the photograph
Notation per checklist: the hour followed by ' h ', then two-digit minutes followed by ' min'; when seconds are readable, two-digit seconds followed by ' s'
3 h 23 min
